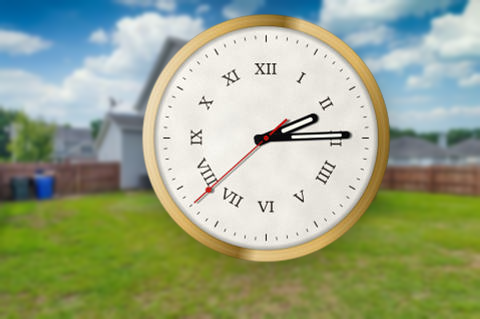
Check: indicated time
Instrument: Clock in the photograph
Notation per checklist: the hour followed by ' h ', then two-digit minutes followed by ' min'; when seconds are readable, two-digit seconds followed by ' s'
2 h 14 min 38 s
